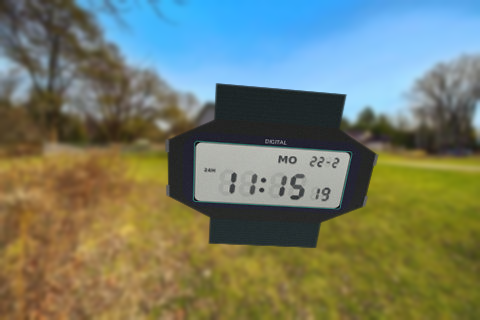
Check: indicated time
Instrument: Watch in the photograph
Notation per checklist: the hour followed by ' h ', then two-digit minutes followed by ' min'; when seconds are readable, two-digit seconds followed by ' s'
11 h 15 min 19 s
